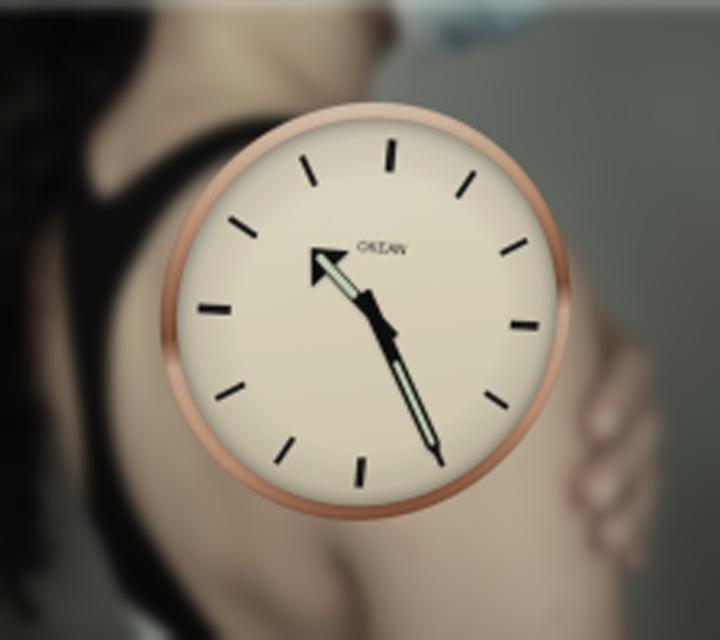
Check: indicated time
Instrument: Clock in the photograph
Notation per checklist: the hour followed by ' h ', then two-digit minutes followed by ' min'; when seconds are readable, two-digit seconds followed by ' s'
10 h 25 min
